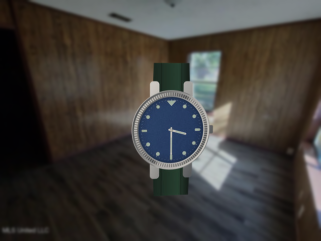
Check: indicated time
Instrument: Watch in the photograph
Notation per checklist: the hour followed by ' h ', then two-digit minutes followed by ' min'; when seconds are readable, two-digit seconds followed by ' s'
3 h 30 min
